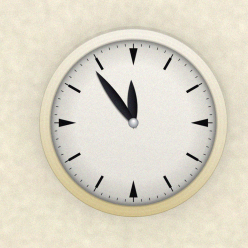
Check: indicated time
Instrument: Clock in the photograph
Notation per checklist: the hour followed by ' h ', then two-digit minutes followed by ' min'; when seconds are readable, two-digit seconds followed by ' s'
11 h 54 min
